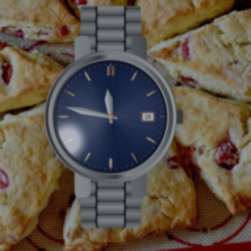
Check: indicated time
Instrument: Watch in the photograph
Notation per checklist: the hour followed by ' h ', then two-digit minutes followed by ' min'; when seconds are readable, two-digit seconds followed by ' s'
11 h 47 min
